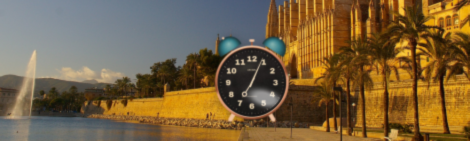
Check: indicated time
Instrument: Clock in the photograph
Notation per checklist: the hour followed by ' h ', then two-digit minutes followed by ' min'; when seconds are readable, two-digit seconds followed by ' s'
7 h 04 min
